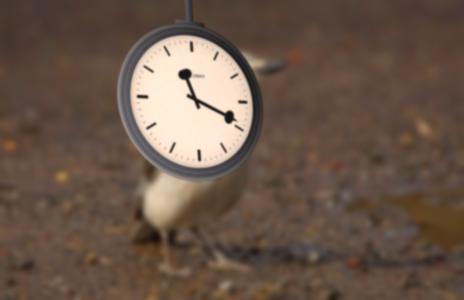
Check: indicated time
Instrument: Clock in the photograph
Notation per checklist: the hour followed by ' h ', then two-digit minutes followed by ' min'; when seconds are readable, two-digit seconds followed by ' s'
11 h 19 min
